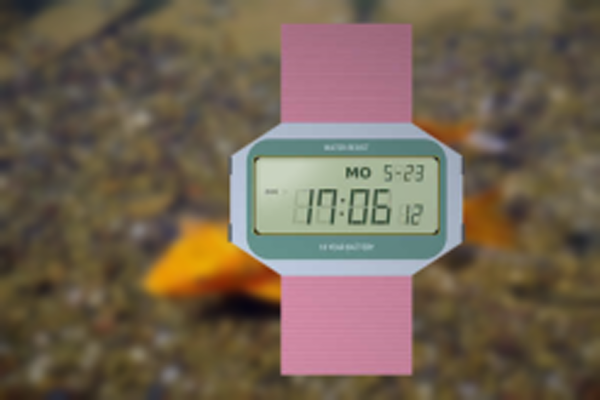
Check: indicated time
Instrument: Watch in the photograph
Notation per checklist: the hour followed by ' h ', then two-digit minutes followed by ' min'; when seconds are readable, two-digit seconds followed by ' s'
17 h 06 min 12 s
